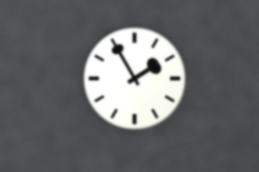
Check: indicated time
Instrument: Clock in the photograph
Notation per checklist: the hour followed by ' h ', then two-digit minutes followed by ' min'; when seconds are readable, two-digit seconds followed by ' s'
1 h 55 min
